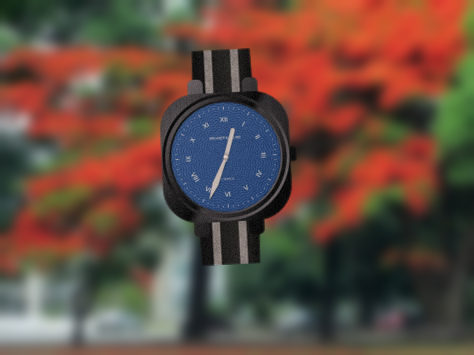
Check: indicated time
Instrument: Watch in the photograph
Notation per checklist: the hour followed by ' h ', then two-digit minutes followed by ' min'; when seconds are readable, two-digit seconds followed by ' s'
12 h 34 min
